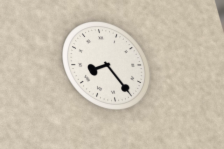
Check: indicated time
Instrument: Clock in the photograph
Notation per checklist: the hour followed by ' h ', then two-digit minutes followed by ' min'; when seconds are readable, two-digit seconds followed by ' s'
8 h 25 min
